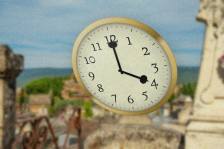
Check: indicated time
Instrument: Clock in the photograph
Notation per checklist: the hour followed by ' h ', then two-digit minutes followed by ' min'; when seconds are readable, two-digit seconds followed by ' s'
4 h 00 min
